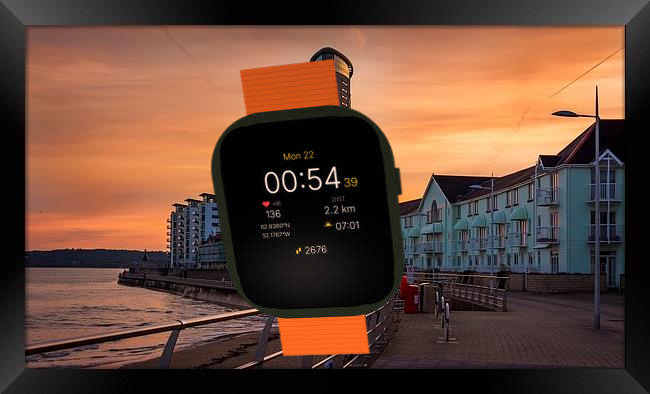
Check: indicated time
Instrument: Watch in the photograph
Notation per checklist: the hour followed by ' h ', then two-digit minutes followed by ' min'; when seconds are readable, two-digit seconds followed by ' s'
0 h 54 min 39 s
